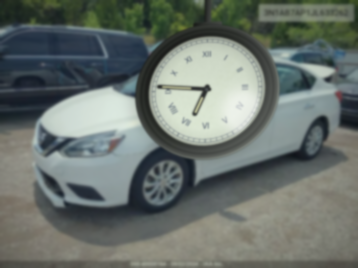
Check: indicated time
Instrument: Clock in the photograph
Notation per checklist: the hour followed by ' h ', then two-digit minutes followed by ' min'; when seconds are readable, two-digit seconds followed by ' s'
6 h 46 min
